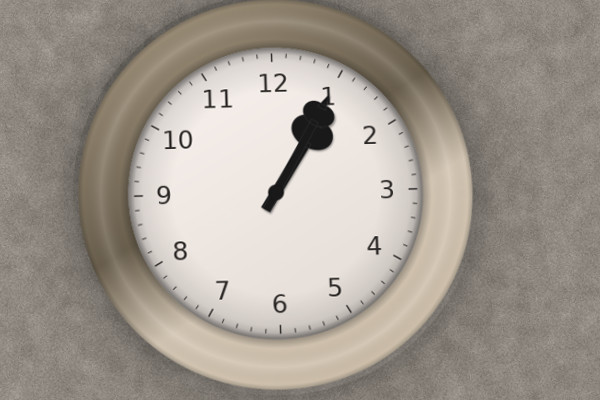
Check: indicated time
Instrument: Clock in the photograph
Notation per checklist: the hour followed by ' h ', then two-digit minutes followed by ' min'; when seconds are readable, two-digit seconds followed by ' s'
1 h 05 min
